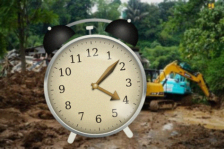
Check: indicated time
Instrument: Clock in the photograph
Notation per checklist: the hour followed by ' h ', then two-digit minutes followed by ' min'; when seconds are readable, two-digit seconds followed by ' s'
4 h 08 min
